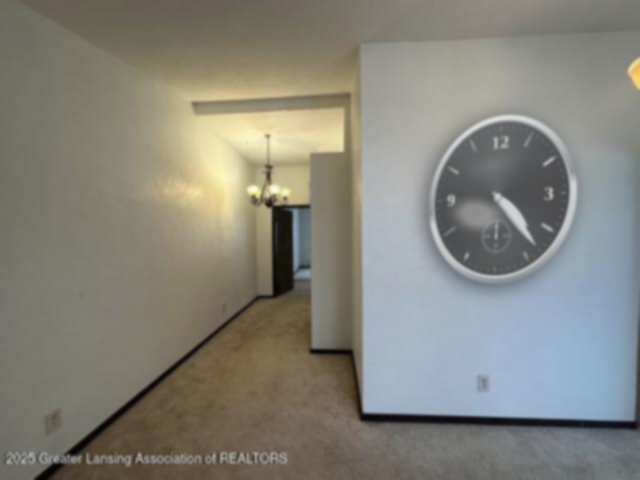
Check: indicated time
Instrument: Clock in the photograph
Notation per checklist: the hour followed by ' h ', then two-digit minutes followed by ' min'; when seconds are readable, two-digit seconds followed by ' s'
4 h 23 min
